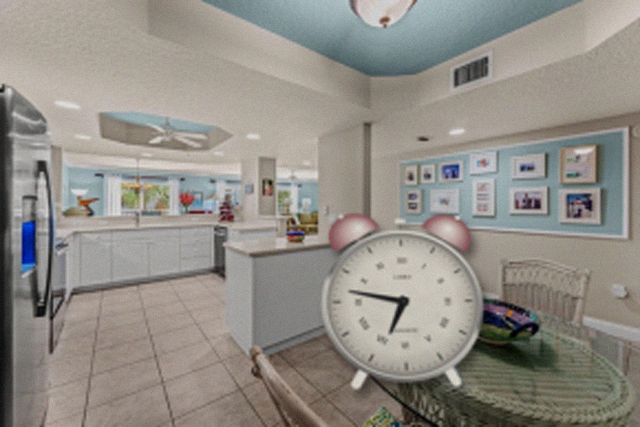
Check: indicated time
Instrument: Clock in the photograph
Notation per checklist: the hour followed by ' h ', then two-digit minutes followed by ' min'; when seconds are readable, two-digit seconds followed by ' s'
6 h 47 min
